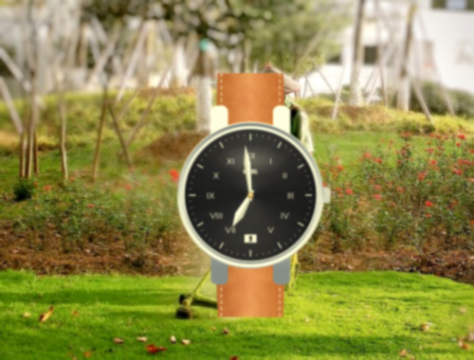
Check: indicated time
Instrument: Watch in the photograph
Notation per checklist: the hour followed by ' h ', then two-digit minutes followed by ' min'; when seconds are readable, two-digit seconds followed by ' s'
6 h 59 min
